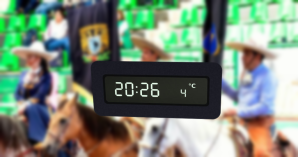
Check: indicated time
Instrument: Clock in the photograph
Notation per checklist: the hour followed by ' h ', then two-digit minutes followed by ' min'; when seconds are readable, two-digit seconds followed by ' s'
20 h 26 min
